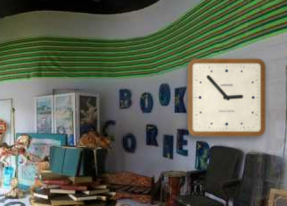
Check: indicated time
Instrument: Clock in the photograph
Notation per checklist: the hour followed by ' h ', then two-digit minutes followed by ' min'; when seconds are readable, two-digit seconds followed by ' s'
2 h 53 min
